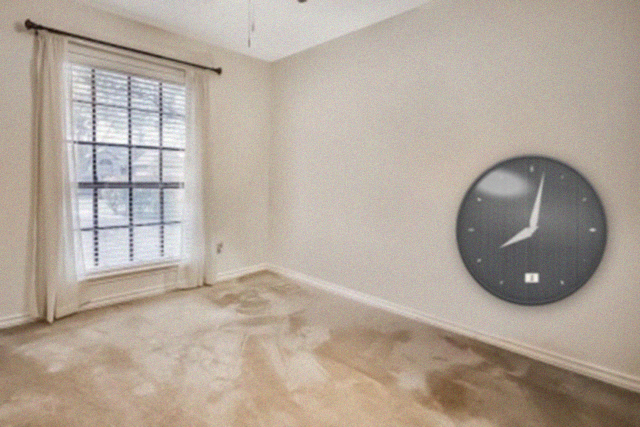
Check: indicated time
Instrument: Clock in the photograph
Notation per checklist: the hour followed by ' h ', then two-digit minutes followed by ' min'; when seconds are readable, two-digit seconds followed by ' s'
8 h 02 min
